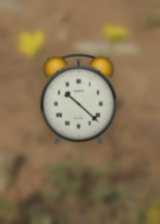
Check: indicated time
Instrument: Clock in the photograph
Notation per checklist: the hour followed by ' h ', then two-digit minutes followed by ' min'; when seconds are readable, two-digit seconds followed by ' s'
10 h 22 min
